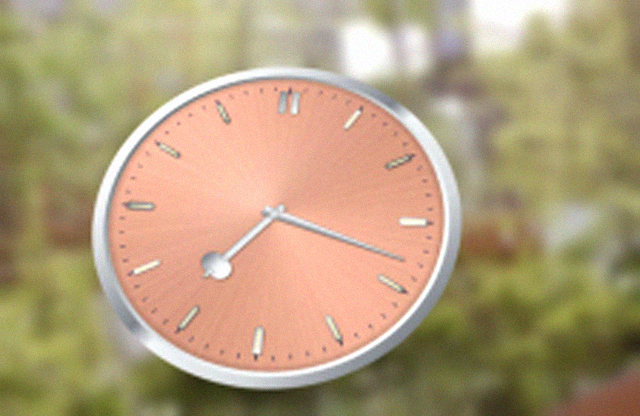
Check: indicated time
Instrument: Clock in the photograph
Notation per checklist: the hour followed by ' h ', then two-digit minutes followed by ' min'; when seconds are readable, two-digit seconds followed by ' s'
7 h 18 min
